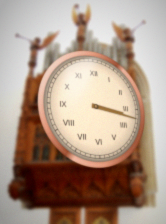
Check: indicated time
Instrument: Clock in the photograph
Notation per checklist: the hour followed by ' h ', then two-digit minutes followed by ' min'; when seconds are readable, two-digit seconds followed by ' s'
3 h 17 min
